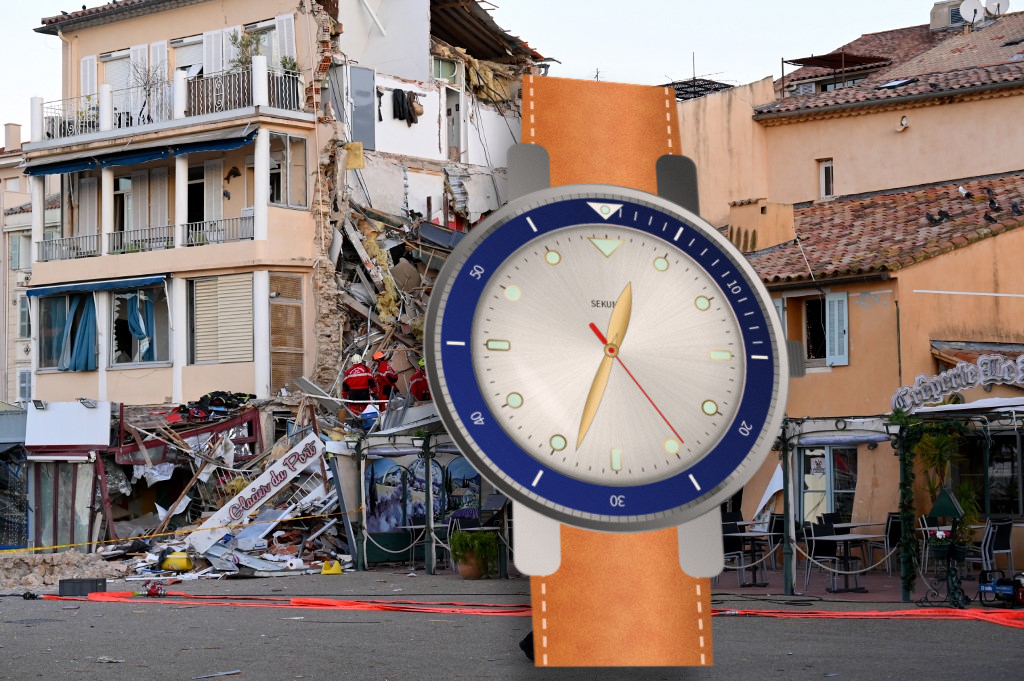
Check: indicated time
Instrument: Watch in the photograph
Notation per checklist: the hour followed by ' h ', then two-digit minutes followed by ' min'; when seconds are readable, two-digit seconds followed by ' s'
12 h 33 min 24 s
